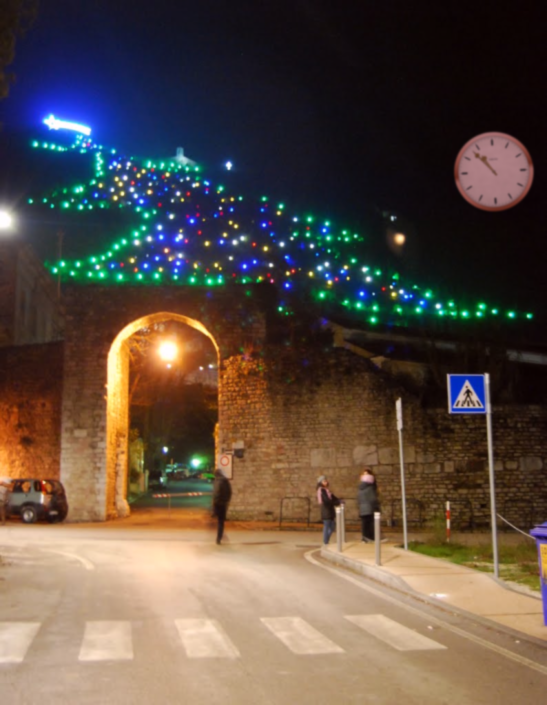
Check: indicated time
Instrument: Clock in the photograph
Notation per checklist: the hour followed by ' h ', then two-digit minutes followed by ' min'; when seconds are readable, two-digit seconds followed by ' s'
10 h 53 min
